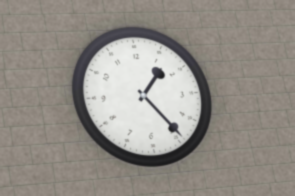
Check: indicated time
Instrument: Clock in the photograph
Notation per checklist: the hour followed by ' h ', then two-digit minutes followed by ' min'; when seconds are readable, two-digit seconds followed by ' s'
1 h 24 min
